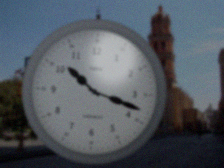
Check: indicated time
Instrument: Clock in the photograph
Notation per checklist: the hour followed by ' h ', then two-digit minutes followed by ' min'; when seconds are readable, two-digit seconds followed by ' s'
10 h 18 min
